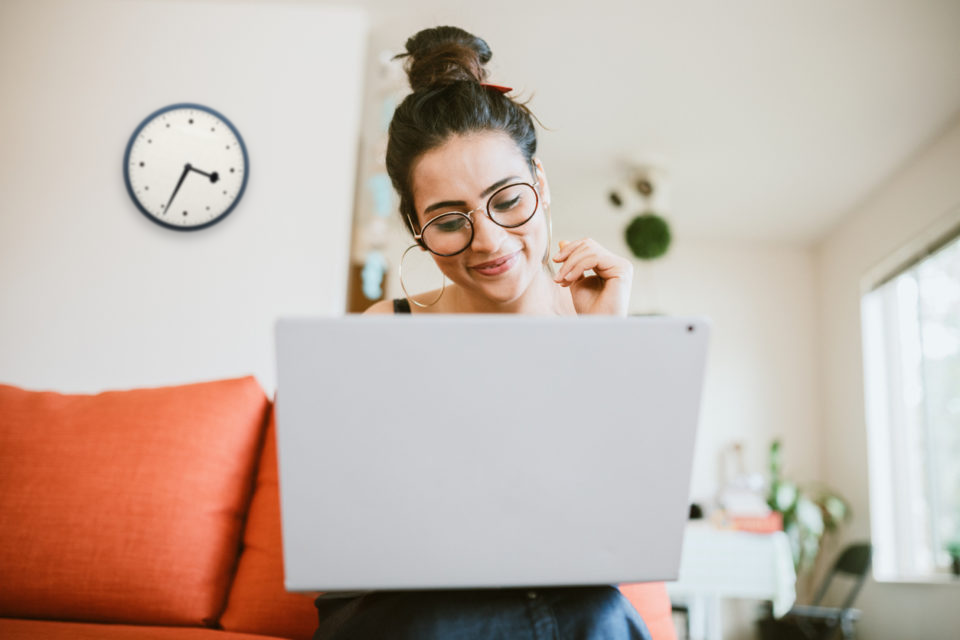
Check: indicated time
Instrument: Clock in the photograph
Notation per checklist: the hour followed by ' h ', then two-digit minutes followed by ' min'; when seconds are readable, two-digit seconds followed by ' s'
3 h 34 min
